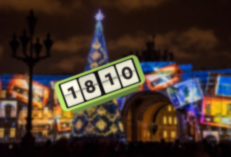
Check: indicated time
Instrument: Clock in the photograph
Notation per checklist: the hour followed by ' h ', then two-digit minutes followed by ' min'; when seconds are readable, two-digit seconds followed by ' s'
18 h 10 min
